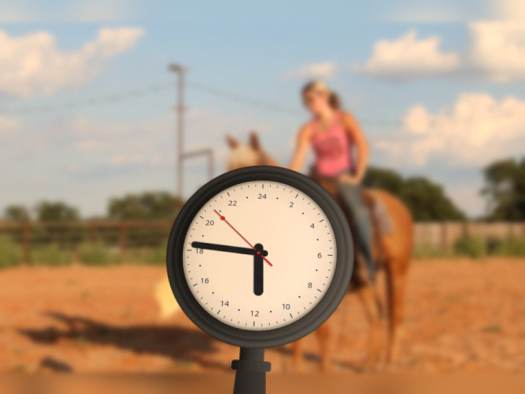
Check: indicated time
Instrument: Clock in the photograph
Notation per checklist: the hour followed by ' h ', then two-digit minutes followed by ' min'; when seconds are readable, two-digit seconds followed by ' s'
11 h 45 min 52 s
